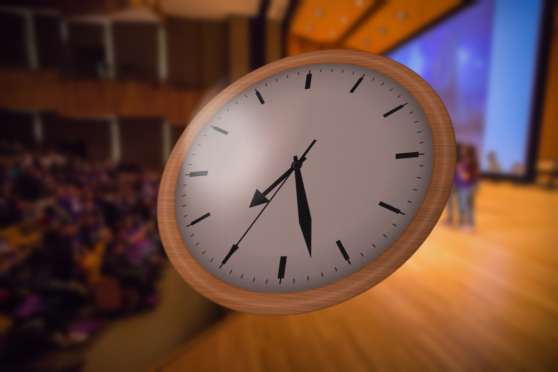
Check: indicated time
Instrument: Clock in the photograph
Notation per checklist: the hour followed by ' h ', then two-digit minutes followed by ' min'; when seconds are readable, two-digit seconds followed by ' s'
7 h 27 min 35 s
